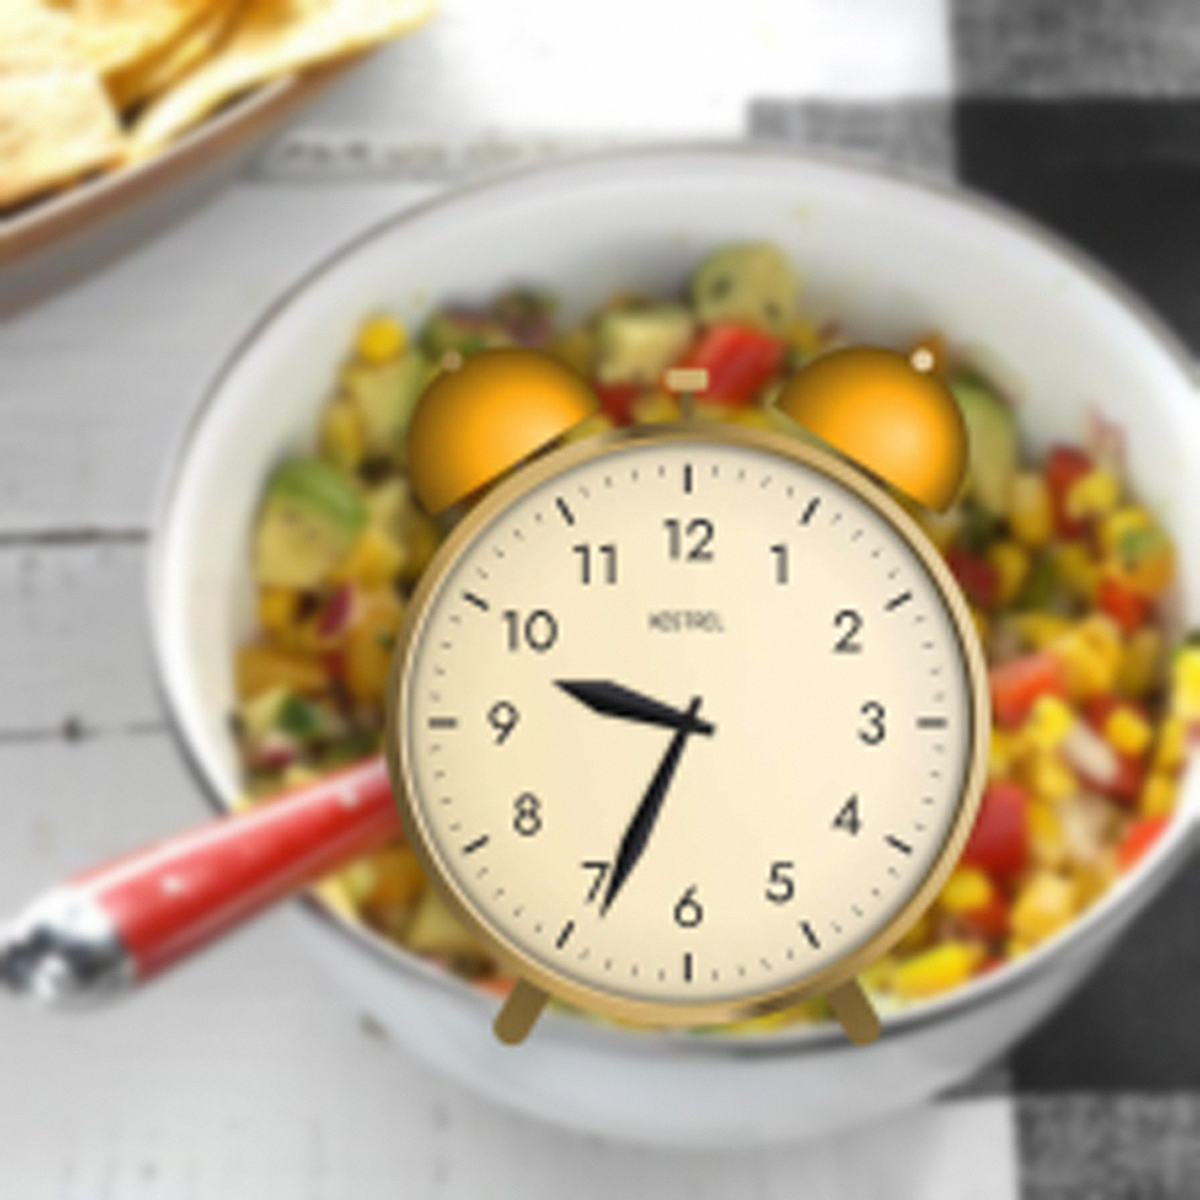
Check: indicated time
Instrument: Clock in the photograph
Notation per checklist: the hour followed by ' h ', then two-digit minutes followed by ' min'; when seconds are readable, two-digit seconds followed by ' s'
9 h 34 min
